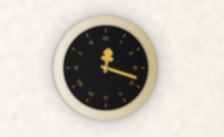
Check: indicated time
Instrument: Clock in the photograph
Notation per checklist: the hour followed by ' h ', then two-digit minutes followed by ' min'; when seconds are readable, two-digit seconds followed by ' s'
12 h 18 min
